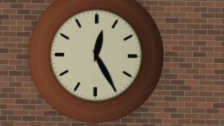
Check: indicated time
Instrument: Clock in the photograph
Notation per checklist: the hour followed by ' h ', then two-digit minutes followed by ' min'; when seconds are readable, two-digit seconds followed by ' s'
12 h 25 min
